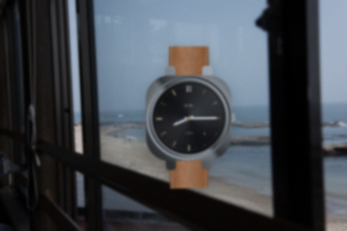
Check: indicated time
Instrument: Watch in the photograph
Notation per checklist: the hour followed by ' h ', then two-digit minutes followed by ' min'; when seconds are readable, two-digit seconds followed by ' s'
8 h 15 min
